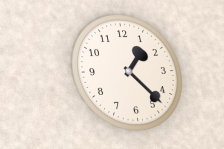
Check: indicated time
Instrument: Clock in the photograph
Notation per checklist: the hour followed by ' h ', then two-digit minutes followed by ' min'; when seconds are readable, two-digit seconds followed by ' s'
1 h 23 min
